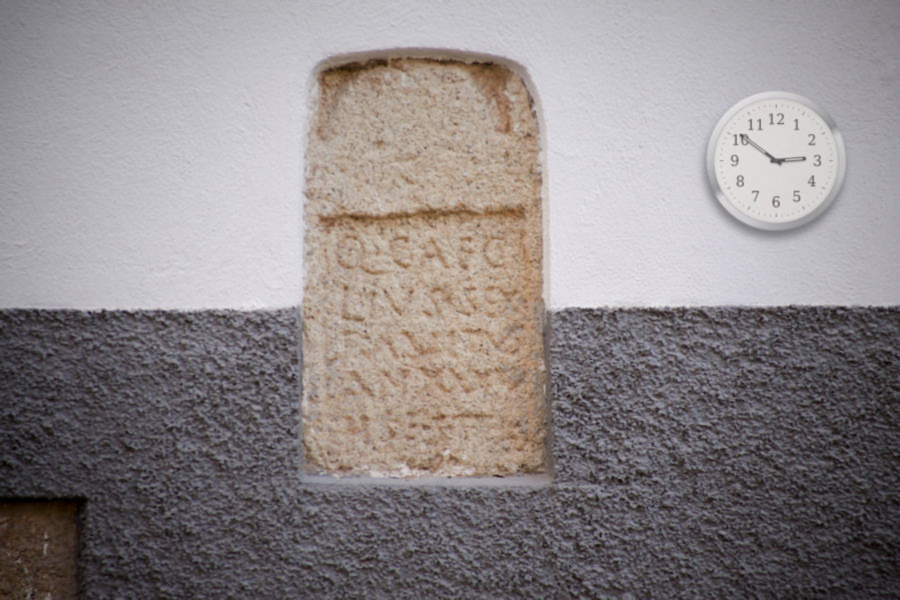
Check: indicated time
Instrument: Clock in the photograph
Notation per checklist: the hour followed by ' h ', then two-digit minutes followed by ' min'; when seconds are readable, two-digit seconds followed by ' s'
2 h 51 min
